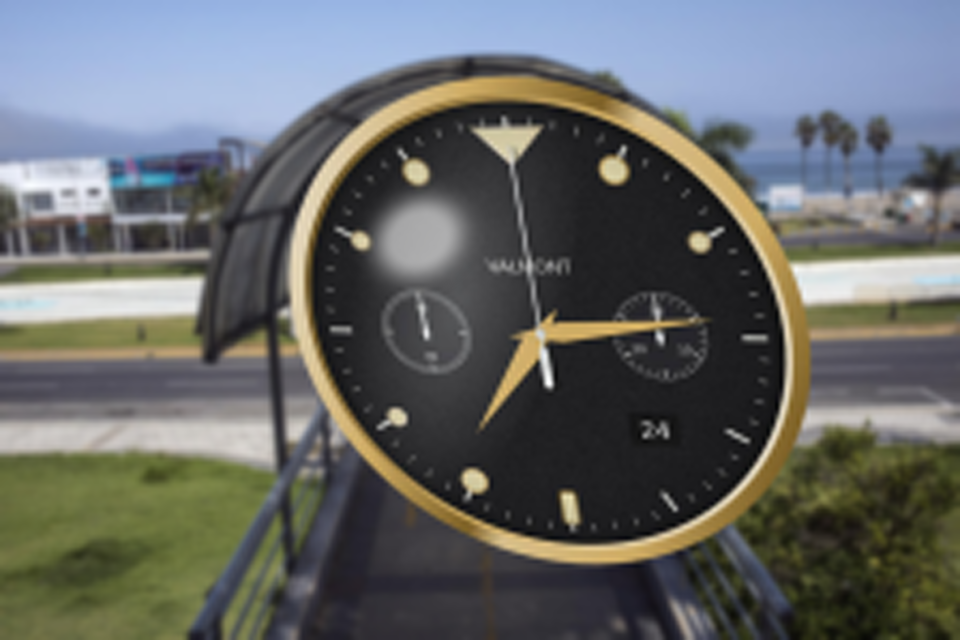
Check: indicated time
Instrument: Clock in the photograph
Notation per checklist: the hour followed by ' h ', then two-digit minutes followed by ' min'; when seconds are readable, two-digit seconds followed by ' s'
7 h 14 min
